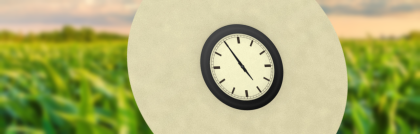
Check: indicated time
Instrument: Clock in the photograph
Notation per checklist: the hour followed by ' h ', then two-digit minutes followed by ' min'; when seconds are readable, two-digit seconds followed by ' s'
4 h 55 min
